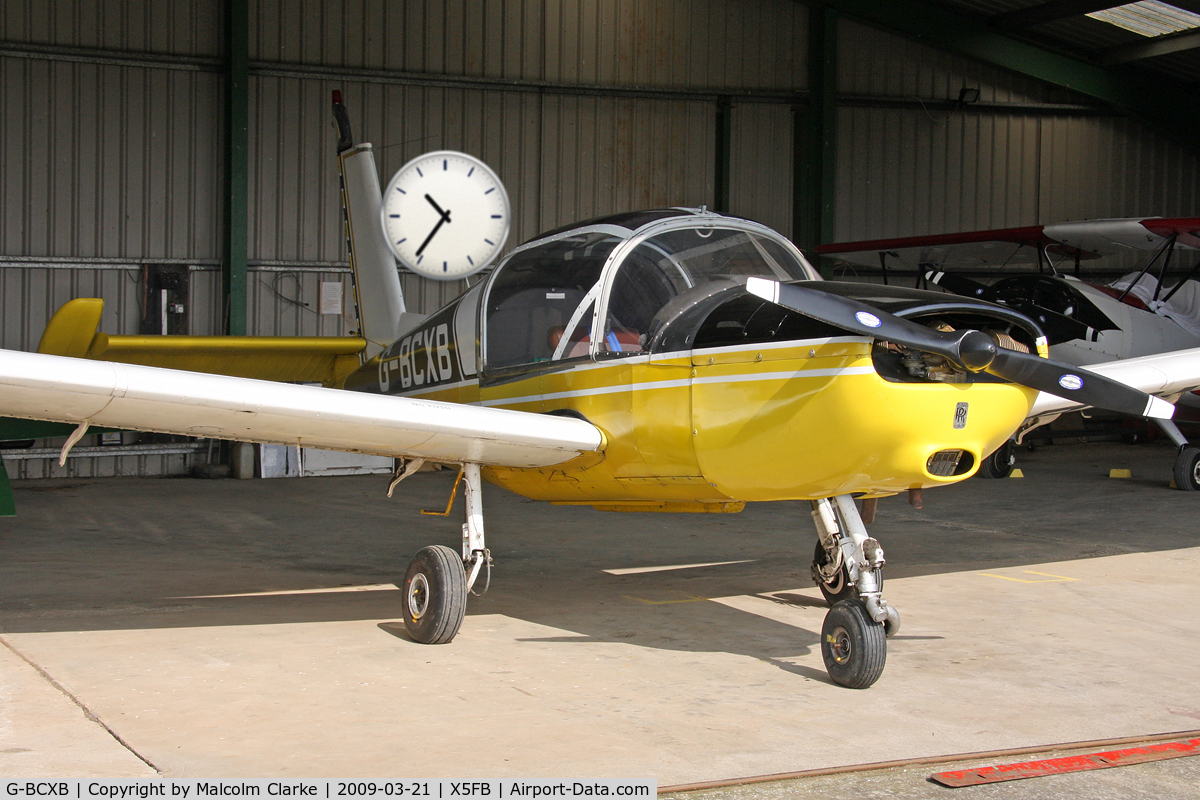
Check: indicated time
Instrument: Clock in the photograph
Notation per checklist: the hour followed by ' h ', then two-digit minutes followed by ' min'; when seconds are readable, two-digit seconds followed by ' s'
10 h 36 min
